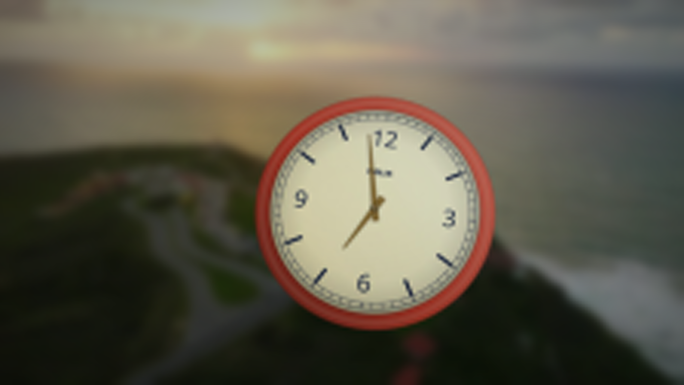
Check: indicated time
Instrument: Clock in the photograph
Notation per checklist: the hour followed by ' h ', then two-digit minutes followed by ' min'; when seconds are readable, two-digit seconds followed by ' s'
6 h 58 min
